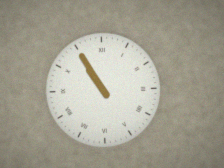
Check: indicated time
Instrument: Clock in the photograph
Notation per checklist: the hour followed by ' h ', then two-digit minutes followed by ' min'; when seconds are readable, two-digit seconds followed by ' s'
10 h 55 min
